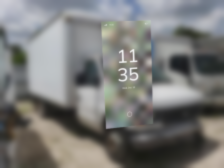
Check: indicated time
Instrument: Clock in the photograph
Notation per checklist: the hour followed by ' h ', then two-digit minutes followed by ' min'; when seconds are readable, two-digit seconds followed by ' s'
11 h 35 min
